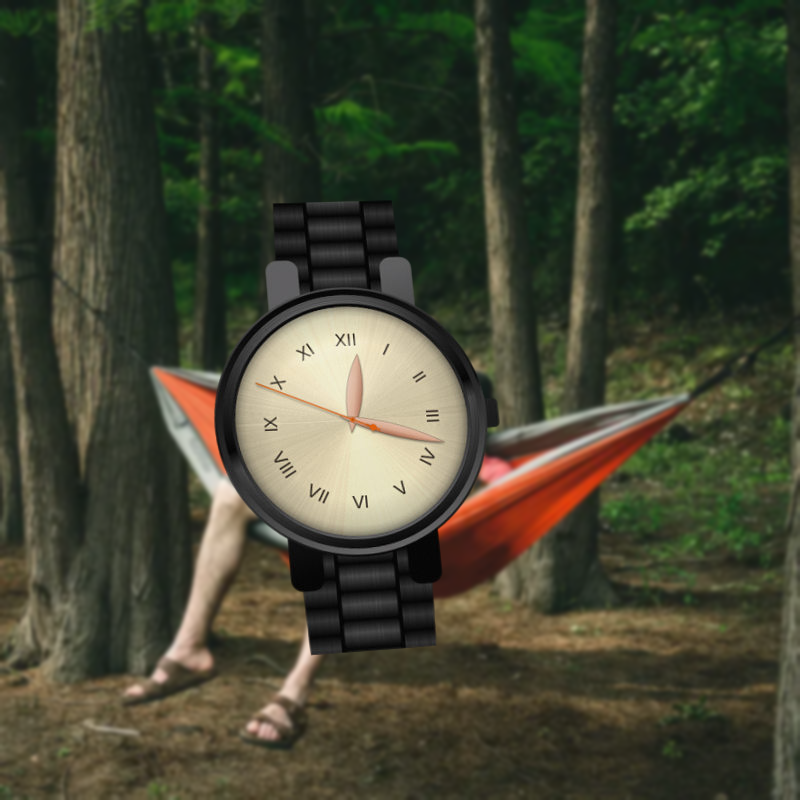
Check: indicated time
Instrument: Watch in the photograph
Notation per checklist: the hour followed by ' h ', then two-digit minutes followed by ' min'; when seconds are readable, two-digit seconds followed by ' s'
12 h 17 min 49 s
